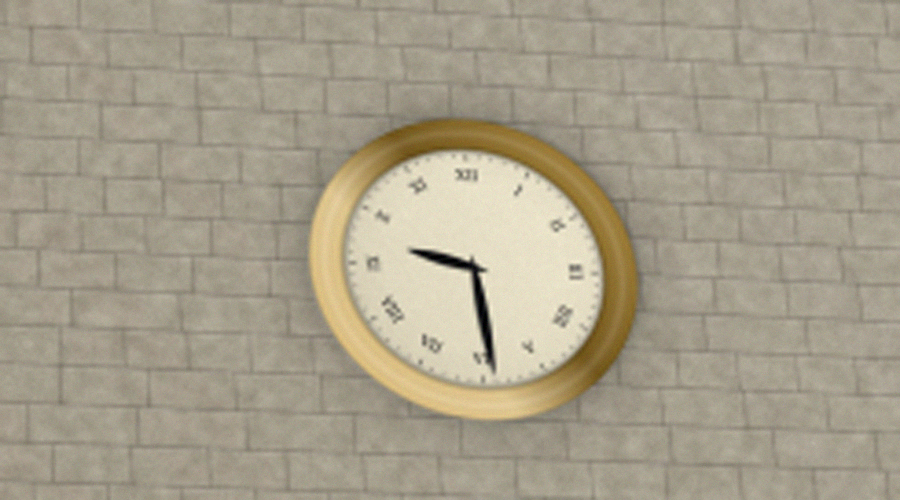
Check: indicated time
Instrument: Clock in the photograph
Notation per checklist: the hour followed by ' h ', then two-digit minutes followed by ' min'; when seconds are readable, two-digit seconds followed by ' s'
9 h 29 min
